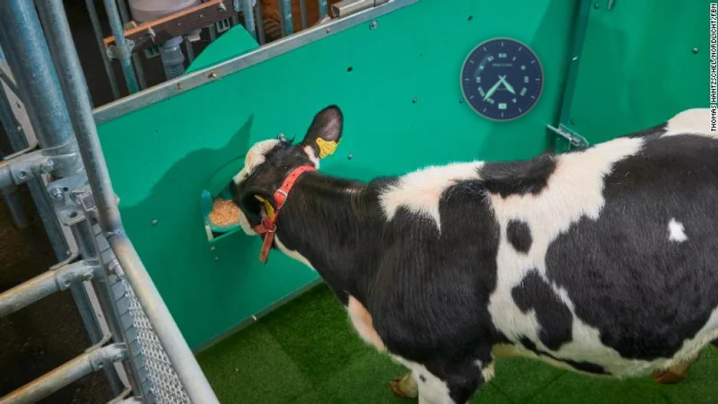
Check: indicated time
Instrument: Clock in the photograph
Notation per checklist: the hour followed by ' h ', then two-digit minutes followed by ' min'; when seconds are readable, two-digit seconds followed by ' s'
4 h 37 min
